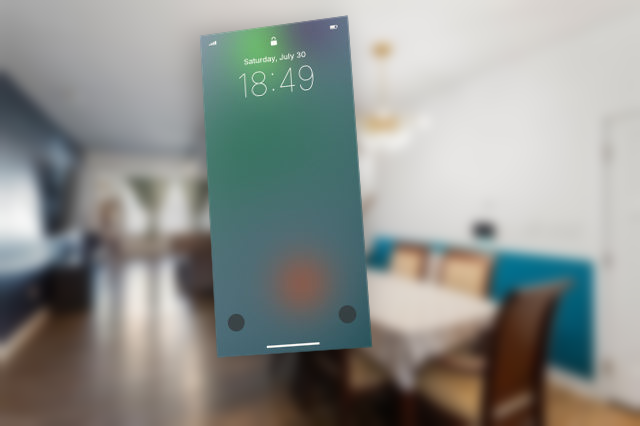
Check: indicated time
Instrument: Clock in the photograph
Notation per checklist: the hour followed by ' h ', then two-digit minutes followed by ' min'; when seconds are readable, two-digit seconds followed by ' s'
18 h 49 min
